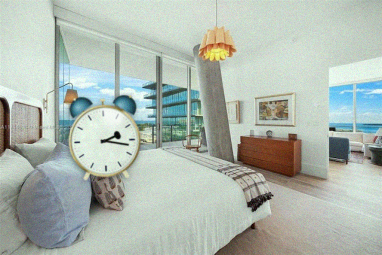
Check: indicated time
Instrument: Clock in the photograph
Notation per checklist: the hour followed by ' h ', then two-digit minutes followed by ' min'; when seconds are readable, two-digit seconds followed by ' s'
2 h 17 min
